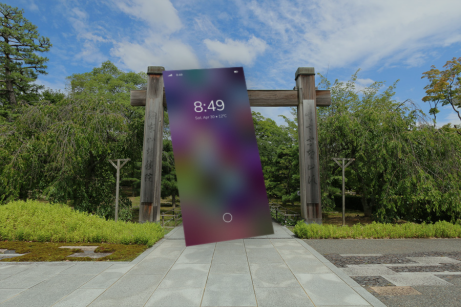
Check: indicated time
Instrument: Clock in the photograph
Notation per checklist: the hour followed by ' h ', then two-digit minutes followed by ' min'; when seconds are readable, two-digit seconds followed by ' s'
8 h 49 min
